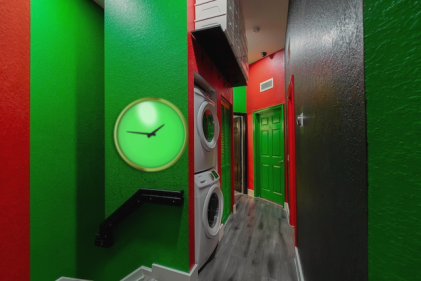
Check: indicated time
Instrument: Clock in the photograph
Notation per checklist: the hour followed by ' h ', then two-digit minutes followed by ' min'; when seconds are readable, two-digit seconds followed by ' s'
1 h 46 min
